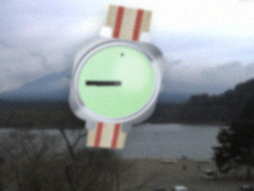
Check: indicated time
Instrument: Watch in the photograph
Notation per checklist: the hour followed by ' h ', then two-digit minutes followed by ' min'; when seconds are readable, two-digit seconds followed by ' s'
8 h 44 min
